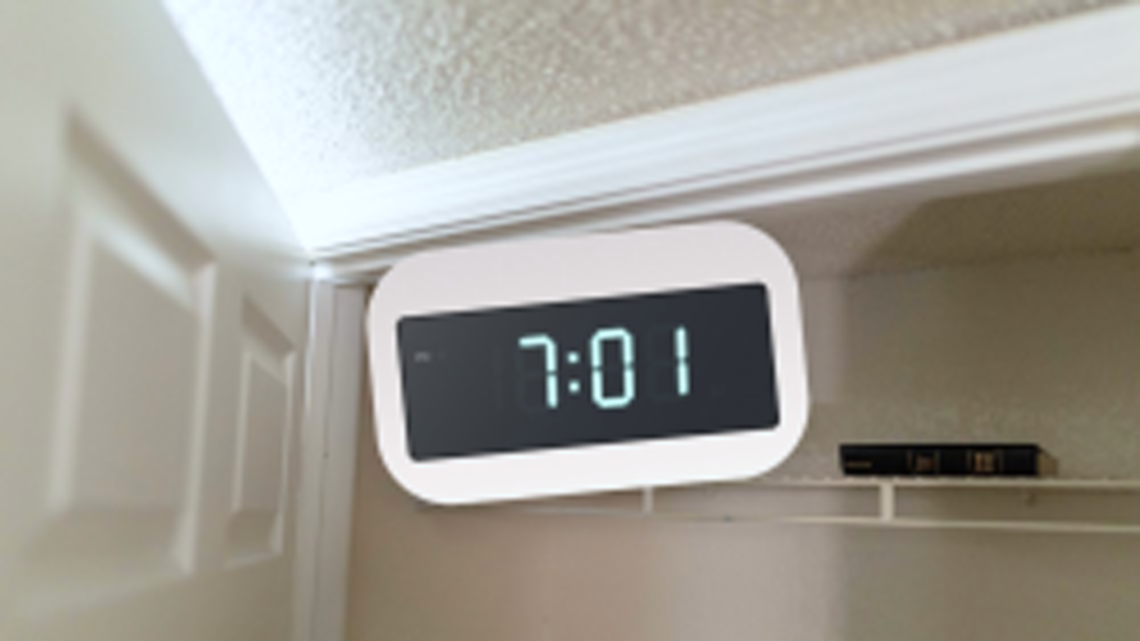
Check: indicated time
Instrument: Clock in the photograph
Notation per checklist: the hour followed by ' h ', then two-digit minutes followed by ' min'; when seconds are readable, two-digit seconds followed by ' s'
7 h 01 min
